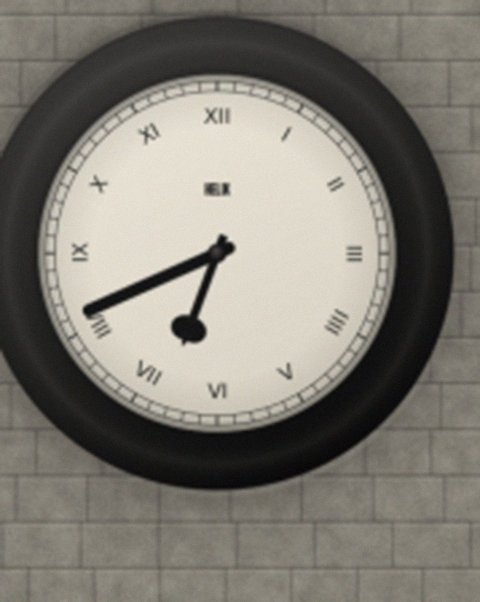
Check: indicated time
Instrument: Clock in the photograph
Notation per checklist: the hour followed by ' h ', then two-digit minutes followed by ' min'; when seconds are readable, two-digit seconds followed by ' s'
6 h 41 min
